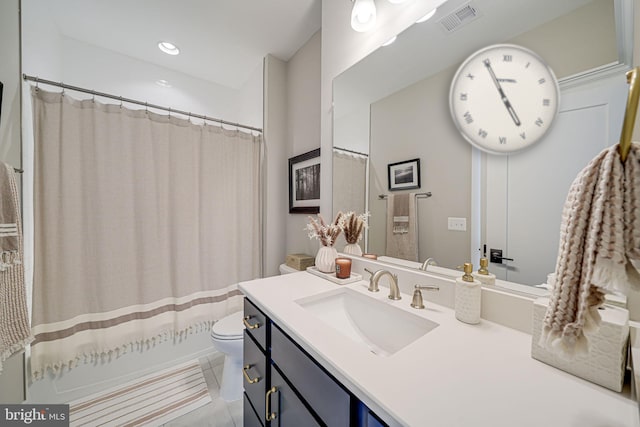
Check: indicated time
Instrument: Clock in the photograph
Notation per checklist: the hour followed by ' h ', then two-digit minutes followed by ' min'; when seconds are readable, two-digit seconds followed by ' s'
4 h 55 min
